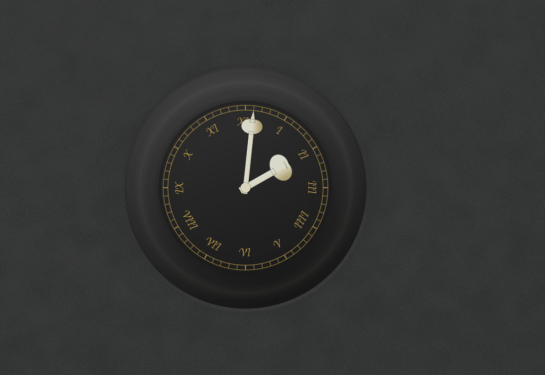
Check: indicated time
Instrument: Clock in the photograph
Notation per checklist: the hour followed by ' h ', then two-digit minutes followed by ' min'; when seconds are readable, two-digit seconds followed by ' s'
2 h 01 min
